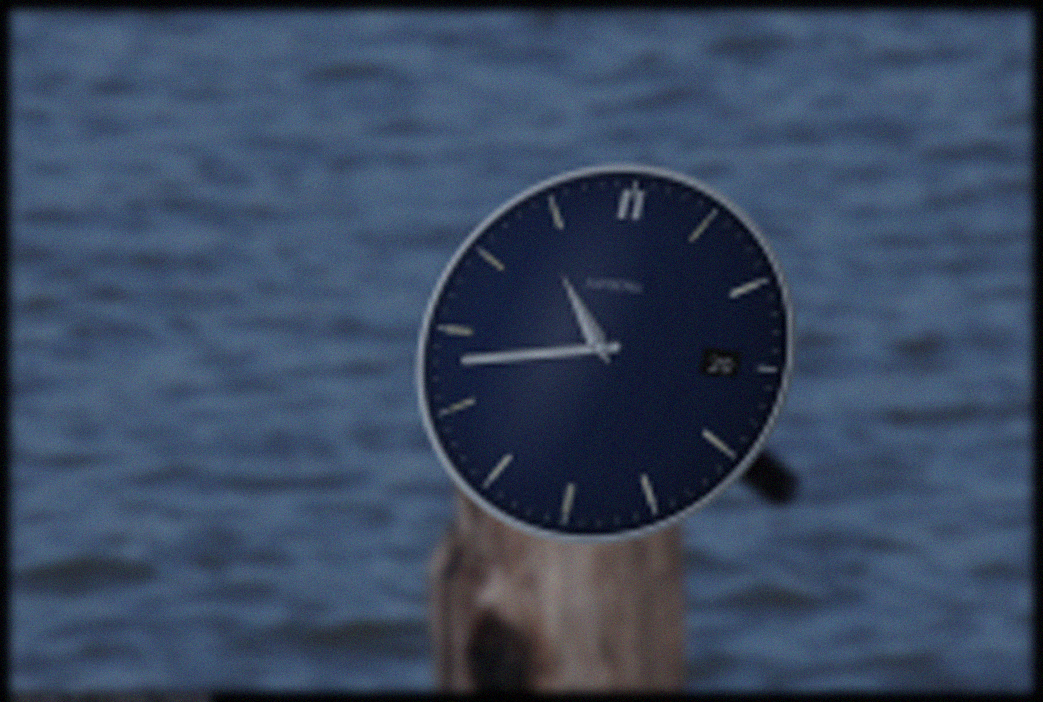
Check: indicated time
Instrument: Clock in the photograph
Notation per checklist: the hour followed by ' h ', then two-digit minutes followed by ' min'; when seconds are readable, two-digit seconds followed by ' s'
10 h 43 min
